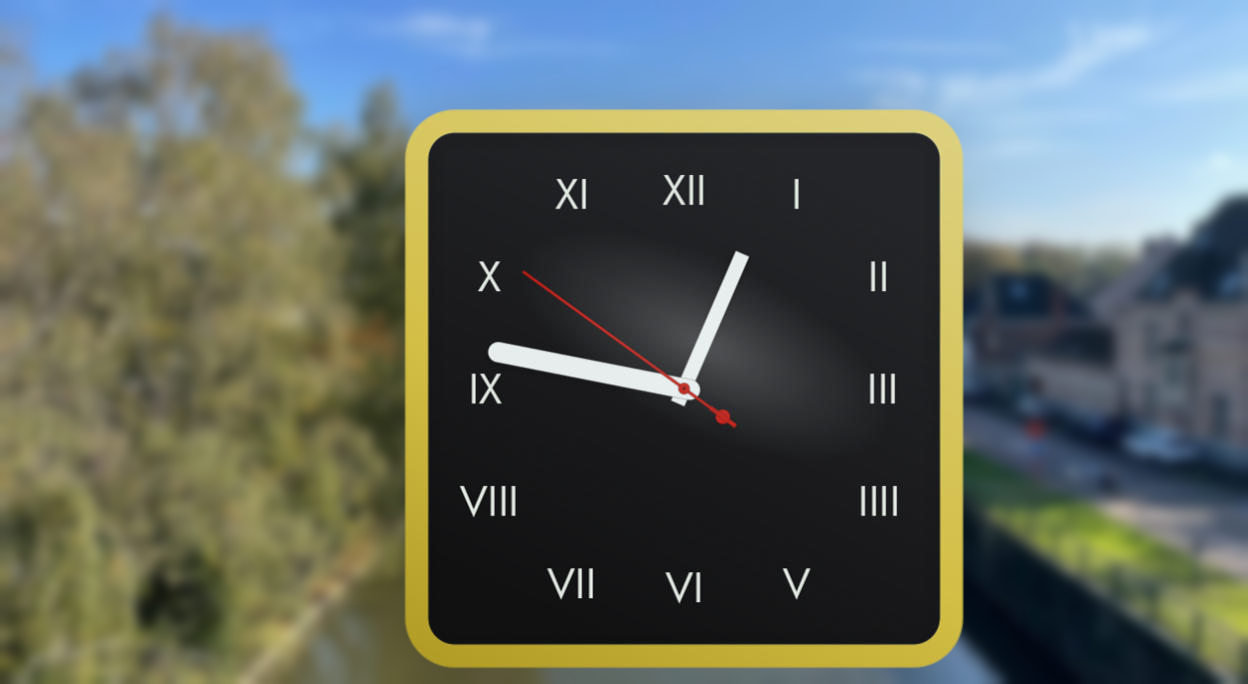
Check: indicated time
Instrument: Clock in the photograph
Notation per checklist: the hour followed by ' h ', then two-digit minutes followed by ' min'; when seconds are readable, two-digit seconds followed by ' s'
12 h 46 min 51 s
